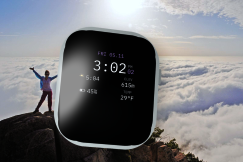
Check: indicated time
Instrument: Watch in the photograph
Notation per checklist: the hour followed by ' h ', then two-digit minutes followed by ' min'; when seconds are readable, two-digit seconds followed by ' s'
3 h 02 min
